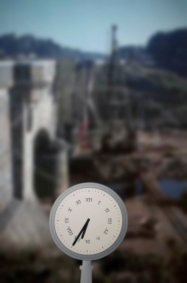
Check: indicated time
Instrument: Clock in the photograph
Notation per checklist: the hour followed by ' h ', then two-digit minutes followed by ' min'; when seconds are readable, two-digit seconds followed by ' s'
6 h 35 min
